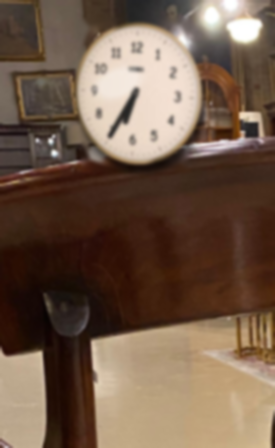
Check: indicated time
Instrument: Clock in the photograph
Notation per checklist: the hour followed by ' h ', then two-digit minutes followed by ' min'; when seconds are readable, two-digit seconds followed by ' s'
6 h 35 min
